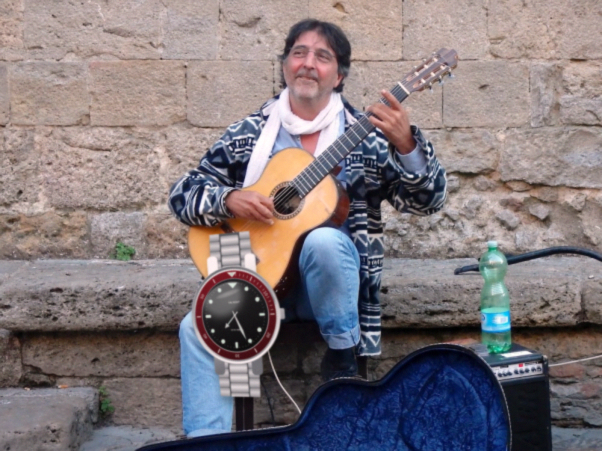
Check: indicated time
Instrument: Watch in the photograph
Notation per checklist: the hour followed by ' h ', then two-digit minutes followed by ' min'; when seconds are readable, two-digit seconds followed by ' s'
7 h 26 min
